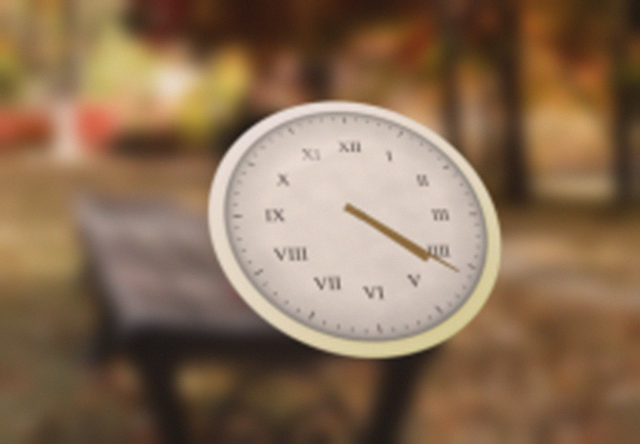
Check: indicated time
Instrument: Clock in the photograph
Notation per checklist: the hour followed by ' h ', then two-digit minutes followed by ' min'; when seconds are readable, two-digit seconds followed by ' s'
4 h 21 min
